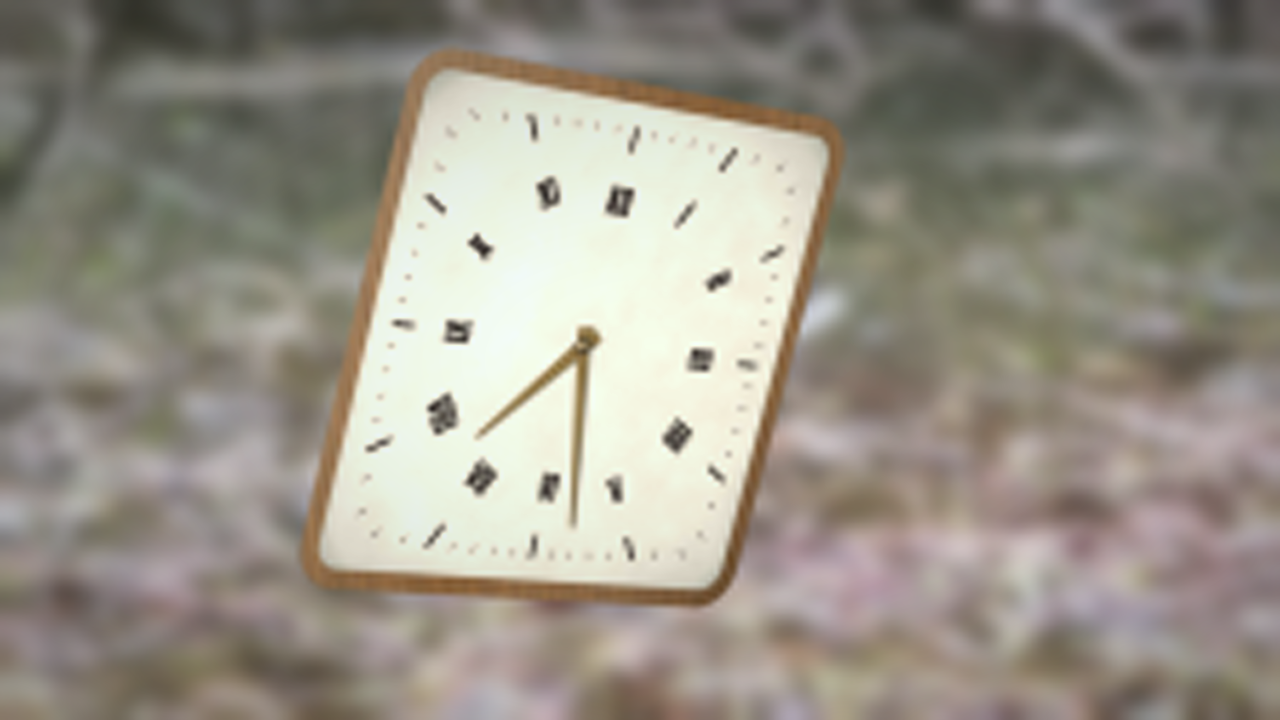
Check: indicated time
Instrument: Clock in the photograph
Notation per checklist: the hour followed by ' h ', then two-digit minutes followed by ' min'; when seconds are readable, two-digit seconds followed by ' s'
7 h 28 min
